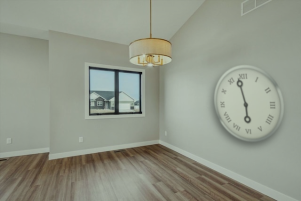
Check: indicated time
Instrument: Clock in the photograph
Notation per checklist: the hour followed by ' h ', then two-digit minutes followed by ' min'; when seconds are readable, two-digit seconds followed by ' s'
5 h 58 min
